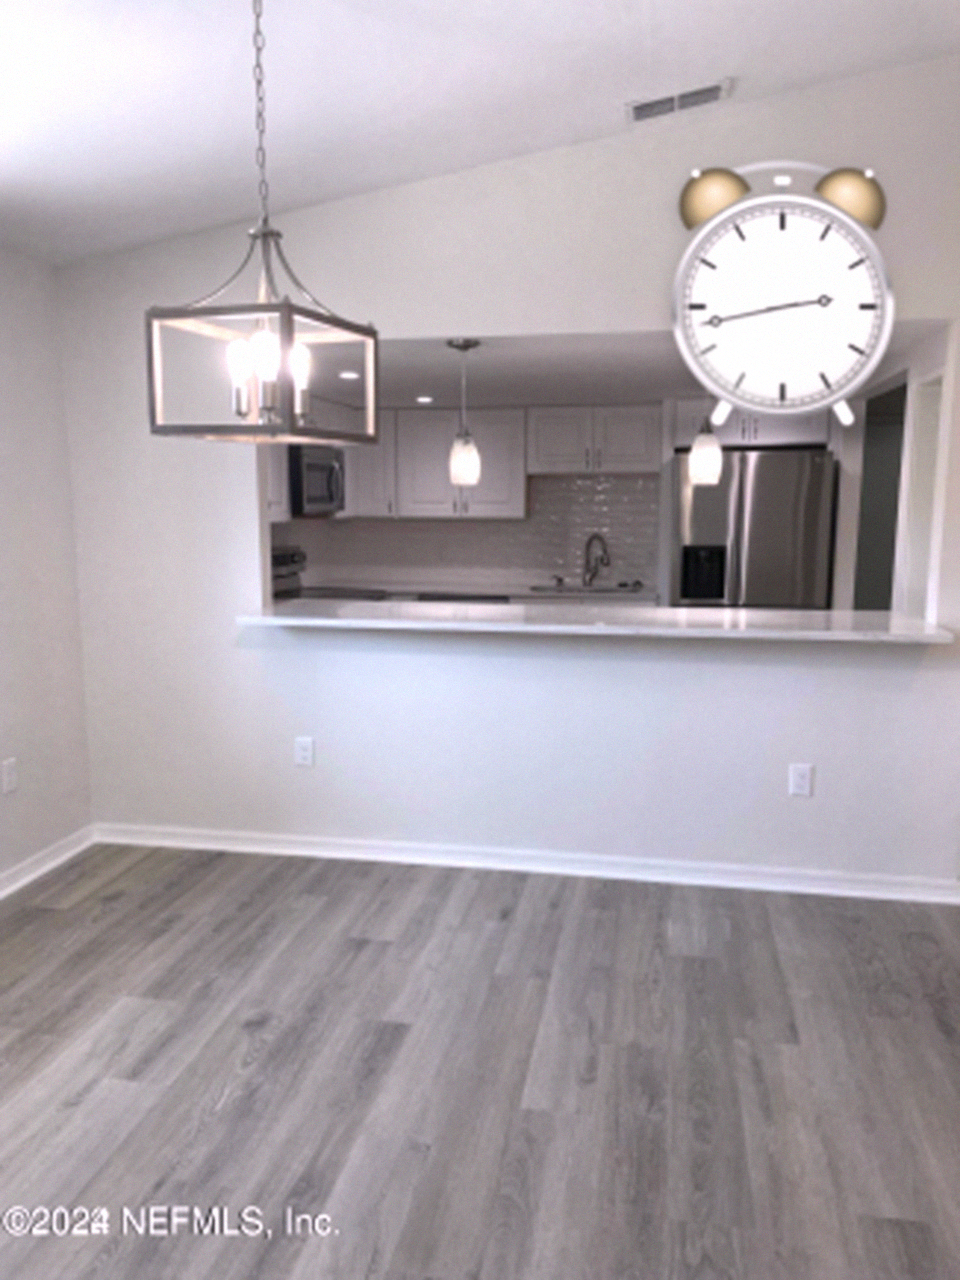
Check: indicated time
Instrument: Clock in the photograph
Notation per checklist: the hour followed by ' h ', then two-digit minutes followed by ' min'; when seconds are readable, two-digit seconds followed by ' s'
2 h 43 min
